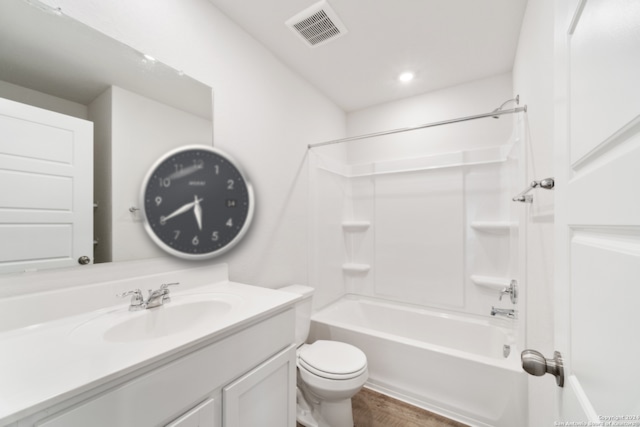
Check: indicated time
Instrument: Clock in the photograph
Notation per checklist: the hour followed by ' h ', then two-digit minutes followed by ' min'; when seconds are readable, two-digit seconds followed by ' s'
5 h 40 min
